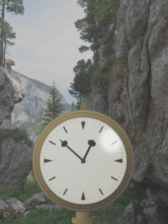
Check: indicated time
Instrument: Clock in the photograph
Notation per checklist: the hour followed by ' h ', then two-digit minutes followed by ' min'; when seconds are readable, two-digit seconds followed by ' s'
12 h 52 min
